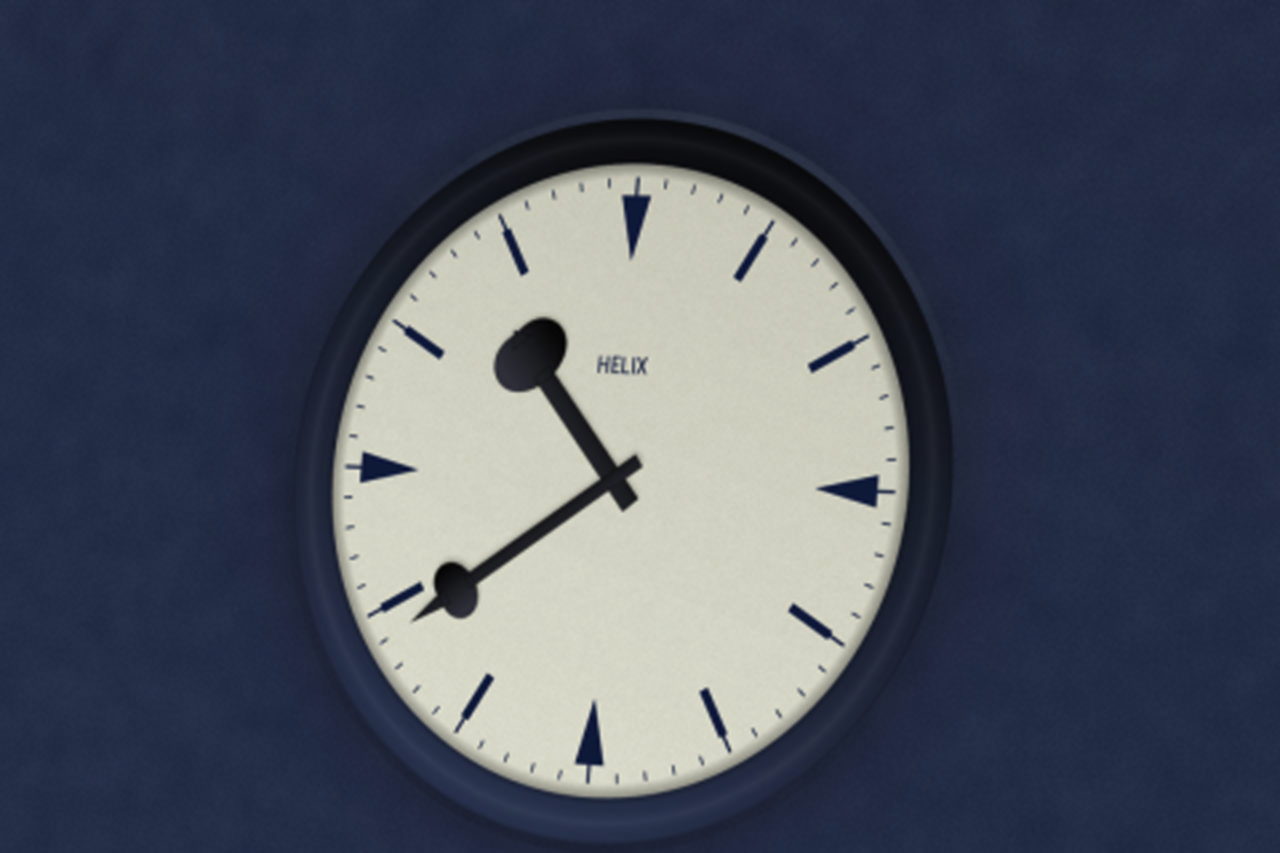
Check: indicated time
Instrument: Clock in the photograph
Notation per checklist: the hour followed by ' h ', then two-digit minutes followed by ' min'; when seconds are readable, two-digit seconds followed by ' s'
10 h 39 min
